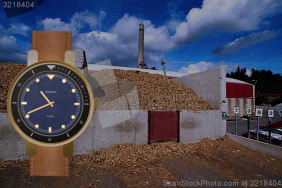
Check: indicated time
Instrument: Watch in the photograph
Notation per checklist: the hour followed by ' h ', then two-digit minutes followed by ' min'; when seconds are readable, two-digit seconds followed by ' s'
10 h 41 min
